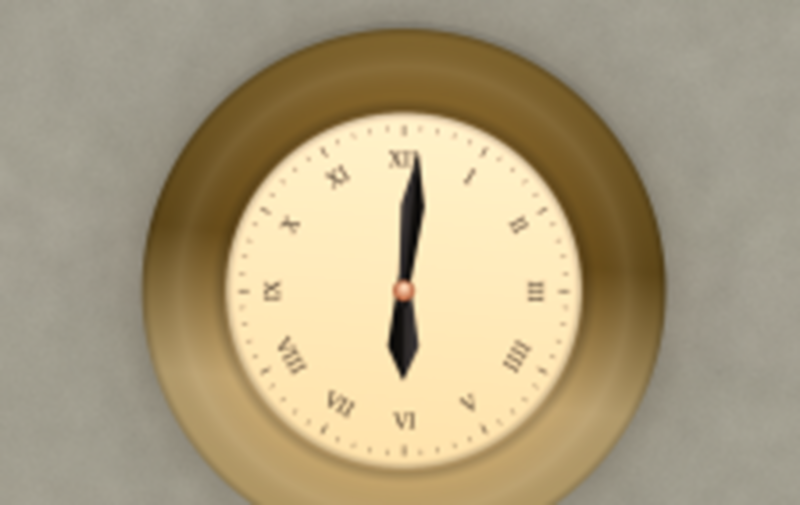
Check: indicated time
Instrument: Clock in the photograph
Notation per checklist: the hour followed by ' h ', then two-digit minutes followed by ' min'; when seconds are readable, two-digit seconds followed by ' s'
6 h 01 min
